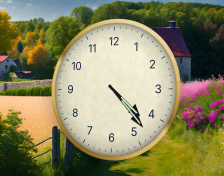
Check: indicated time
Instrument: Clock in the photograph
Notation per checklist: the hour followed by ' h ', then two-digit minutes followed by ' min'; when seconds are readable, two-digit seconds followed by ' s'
4 h 23 min
